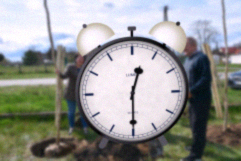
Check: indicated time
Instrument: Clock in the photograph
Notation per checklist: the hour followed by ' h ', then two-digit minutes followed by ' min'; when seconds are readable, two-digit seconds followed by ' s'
12 h 30 min
